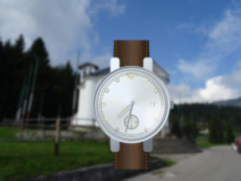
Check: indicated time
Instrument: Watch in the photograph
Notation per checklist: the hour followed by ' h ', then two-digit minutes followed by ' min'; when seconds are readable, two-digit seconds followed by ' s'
7 h 32 min
